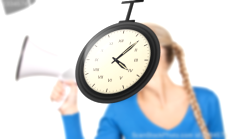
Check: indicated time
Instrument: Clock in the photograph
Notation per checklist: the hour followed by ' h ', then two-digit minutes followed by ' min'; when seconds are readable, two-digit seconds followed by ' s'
4 h 07 min
